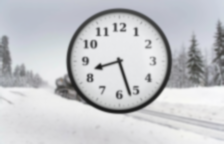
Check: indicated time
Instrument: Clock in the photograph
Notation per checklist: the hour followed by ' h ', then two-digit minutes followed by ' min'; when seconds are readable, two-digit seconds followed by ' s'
8 h 27 min
